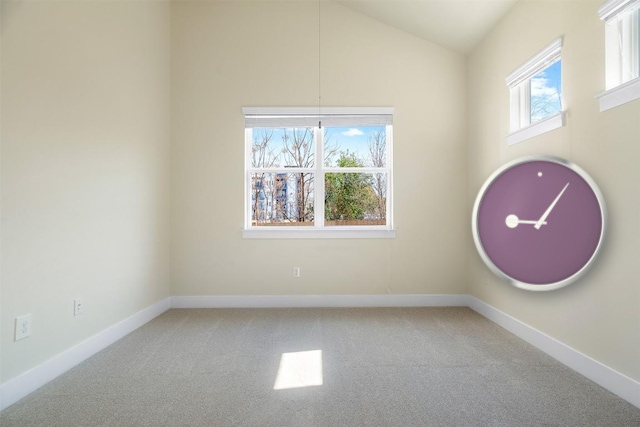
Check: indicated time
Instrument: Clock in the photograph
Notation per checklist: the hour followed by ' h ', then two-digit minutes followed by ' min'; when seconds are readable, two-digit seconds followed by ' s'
9 h 06 min
